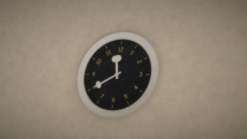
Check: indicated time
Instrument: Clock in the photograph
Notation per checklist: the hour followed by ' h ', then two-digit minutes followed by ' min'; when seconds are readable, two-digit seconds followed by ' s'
11 h 40 min
